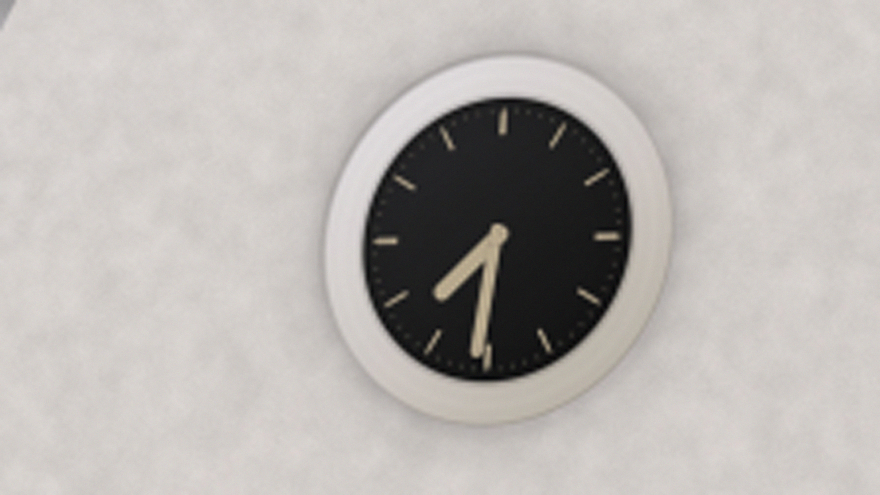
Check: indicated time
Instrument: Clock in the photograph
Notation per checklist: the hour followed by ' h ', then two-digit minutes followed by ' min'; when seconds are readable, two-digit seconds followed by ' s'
7 h 31 min
